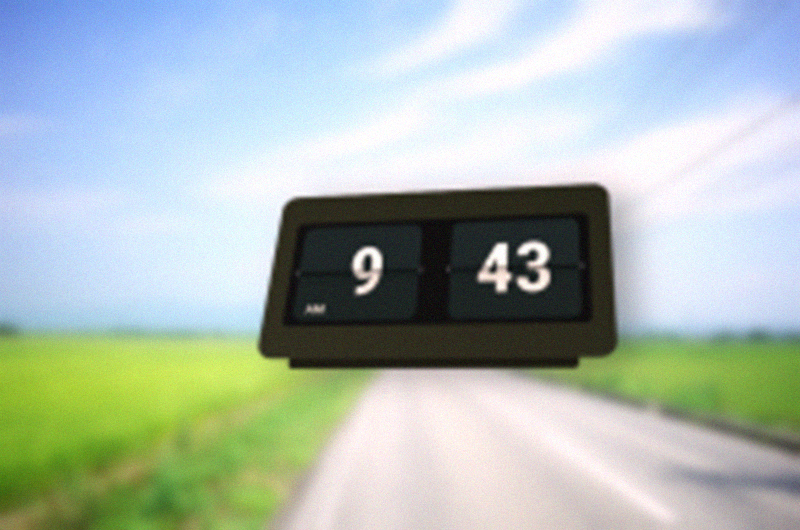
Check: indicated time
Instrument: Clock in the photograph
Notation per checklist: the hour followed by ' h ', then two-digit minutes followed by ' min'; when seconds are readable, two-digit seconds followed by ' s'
9 h 43 min
